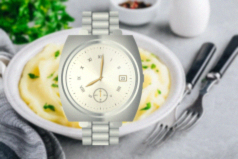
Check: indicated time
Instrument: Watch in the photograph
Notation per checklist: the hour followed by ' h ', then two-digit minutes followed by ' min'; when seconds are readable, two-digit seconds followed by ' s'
8 h 01 min
